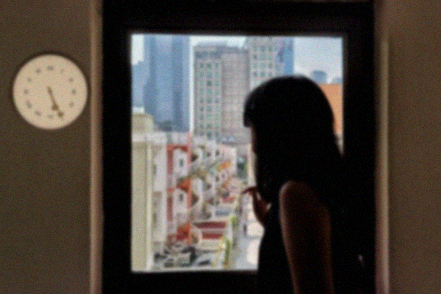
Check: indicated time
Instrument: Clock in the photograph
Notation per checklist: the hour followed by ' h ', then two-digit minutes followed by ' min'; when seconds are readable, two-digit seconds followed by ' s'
5 h 26 min
